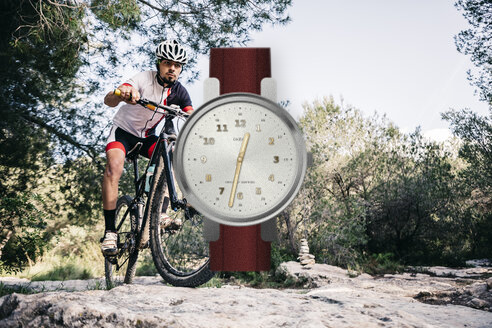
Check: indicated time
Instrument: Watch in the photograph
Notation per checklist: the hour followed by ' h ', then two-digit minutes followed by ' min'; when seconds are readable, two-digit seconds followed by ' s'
12 h 32 min
